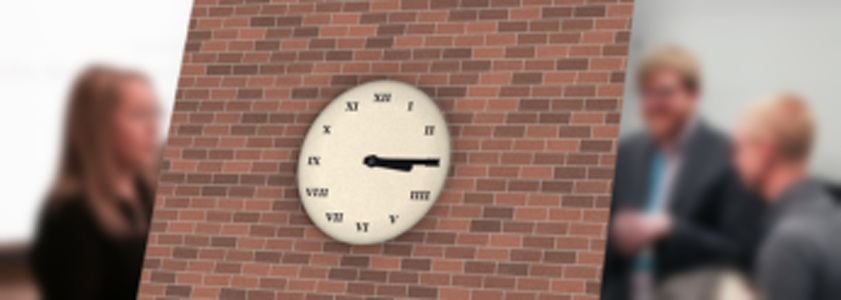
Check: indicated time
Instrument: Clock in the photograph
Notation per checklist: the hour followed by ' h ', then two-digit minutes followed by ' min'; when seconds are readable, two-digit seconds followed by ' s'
3 h 15 min
